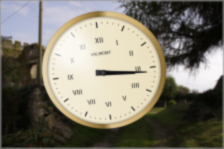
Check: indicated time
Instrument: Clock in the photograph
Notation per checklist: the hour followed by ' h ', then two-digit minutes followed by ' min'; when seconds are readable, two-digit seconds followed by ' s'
3 h 16 min
